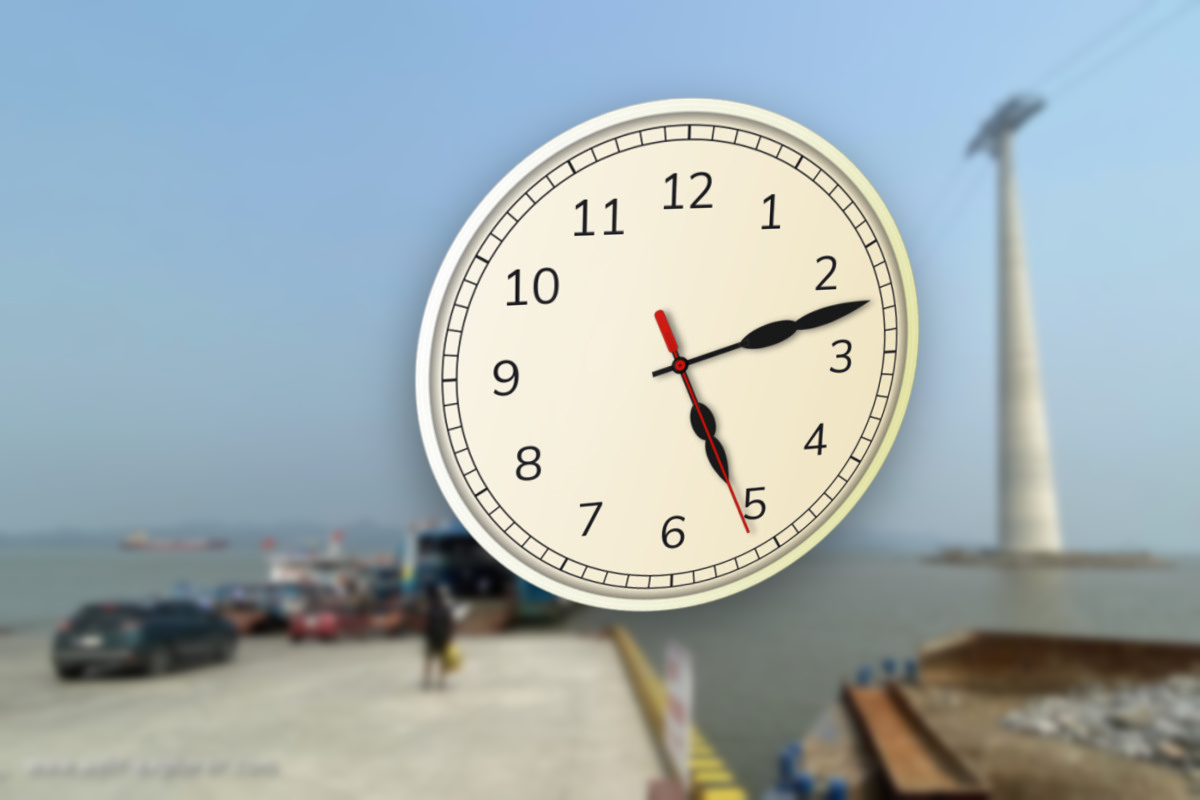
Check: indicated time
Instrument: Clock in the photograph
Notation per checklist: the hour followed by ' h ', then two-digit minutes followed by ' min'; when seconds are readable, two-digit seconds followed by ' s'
5 h 12 min 26 s
